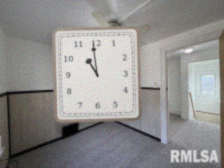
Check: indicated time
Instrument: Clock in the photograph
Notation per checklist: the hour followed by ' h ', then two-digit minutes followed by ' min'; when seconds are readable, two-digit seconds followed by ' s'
10 h 59 min
